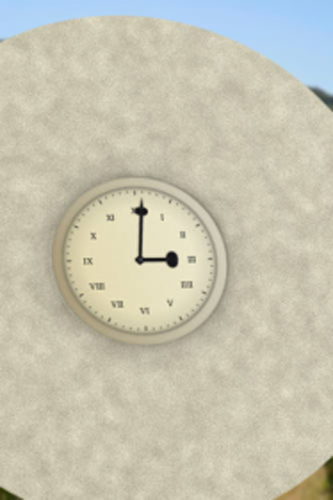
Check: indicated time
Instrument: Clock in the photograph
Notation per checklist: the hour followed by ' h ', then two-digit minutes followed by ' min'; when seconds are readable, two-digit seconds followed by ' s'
3 h 01 min
